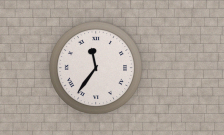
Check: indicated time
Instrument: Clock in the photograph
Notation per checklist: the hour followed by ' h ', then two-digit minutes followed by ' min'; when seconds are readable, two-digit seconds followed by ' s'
11 h 36 min
